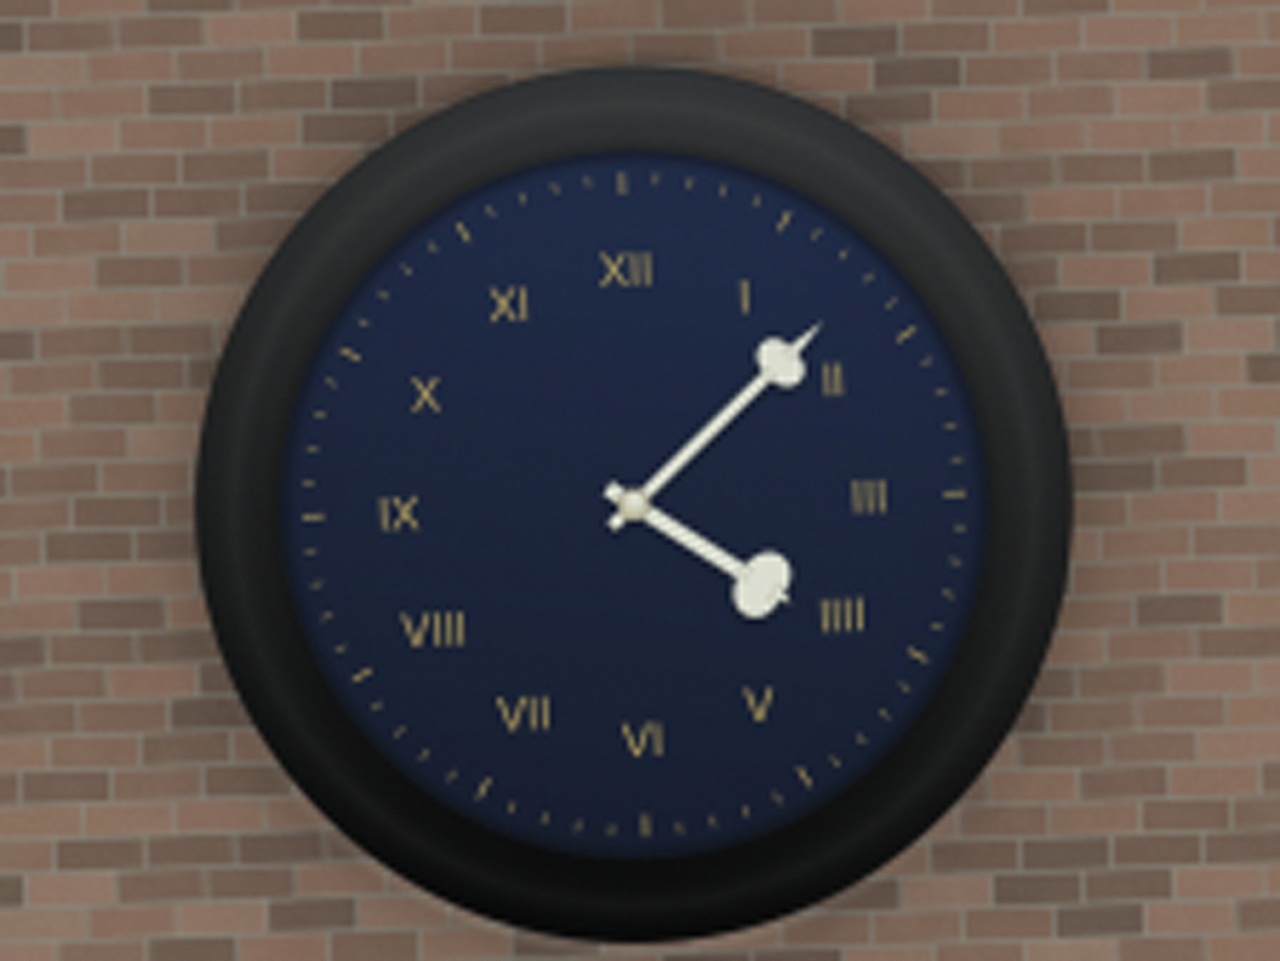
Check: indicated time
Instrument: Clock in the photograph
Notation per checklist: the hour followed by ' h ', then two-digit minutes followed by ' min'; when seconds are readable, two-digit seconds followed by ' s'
4 h 08 min
